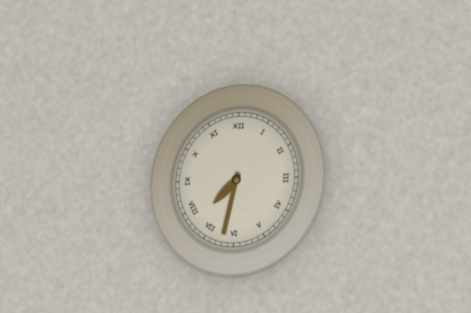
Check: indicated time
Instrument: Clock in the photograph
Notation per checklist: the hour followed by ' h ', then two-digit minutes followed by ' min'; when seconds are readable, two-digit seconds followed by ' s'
7 h 32 min
